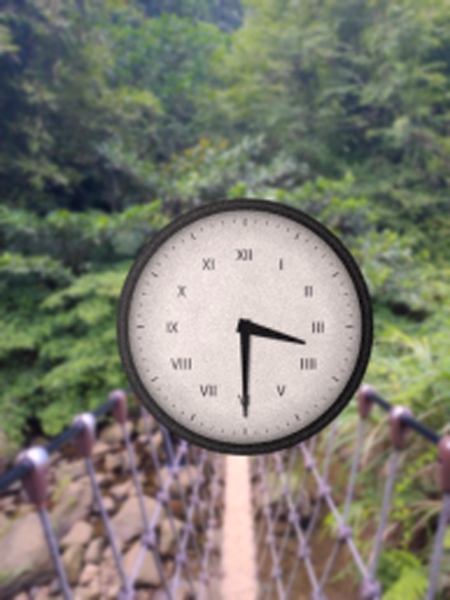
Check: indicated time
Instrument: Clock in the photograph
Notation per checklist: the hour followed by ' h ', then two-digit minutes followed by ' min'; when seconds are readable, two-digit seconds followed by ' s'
3 h 30 min
